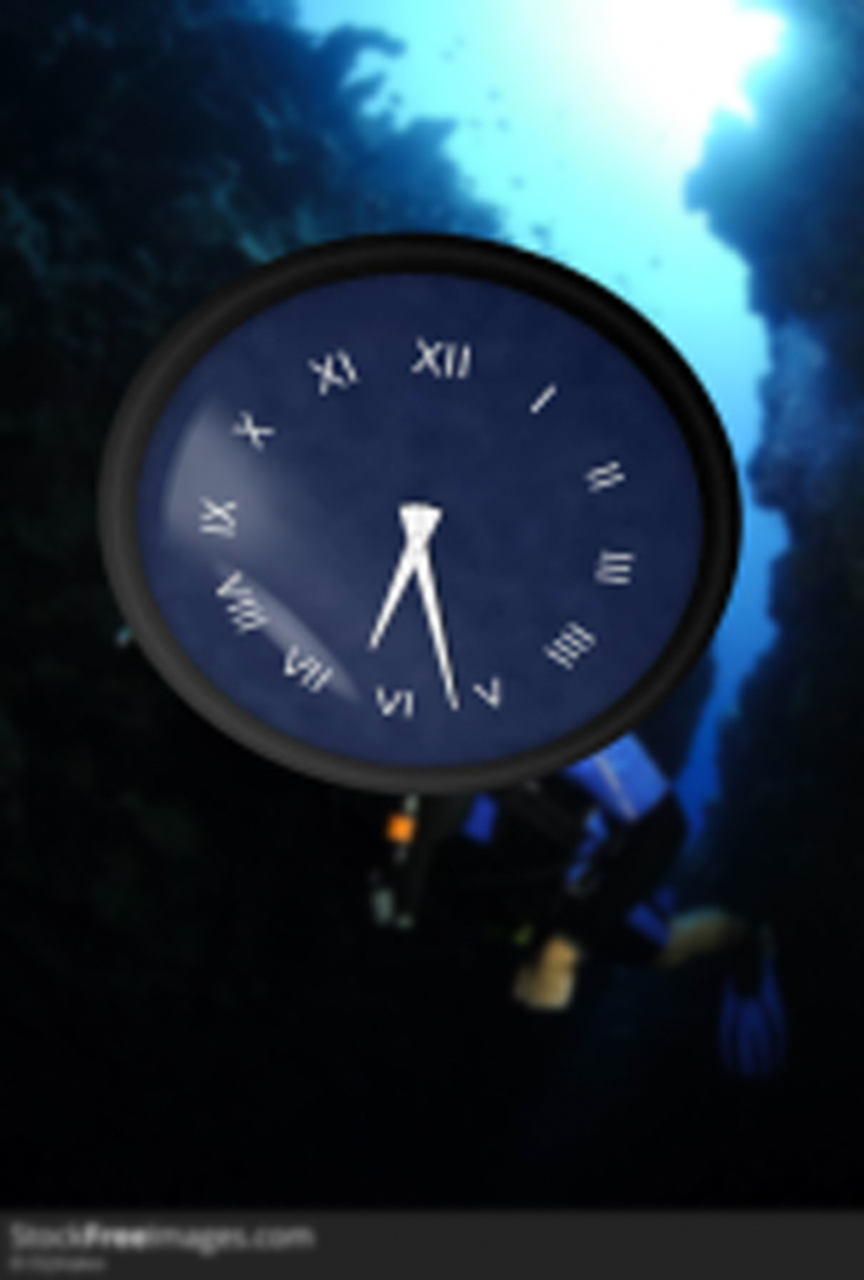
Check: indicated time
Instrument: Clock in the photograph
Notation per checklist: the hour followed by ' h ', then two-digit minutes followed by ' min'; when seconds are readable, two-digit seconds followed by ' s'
6 h 27 min
